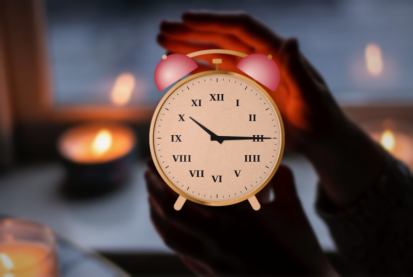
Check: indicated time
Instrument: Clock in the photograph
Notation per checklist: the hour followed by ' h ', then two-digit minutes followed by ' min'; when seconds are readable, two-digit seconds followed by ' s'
10 h 15 min
